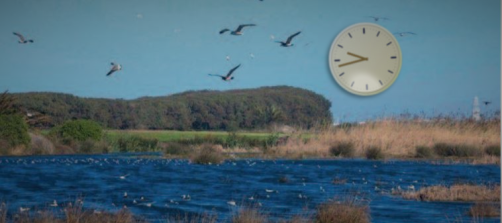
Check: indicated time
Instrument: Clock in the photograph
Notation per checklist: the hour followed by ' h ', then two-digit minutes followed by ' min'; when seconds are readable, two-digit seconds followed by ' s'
9 h 43 min
